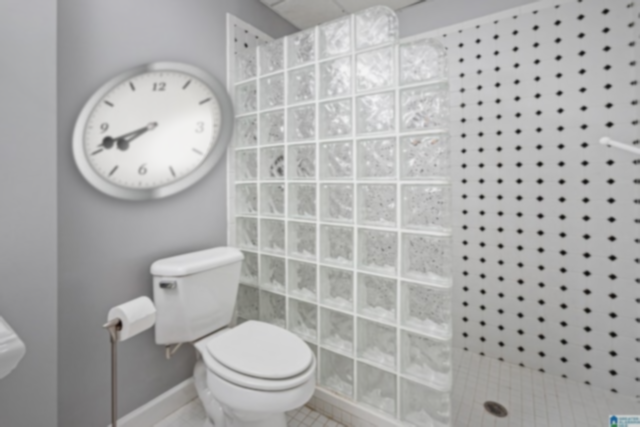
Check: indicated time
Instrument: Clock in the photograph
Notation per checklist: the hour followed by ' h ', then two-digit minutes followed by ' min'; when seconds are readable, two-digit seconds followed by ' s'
7 h 41 min
